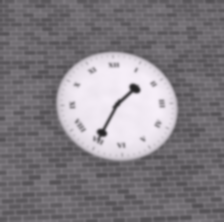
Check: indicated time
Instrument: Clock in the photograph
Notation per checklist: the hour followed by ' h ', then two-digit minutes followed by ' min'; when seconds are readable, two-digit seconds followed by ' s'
1 h 35 min
